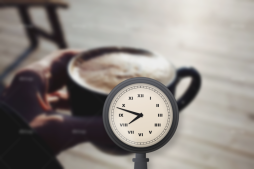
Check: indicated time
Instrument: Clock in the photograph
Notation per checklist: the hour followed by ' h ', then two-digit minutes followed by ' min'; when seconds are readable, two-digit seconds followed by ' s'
7 h 48 min
